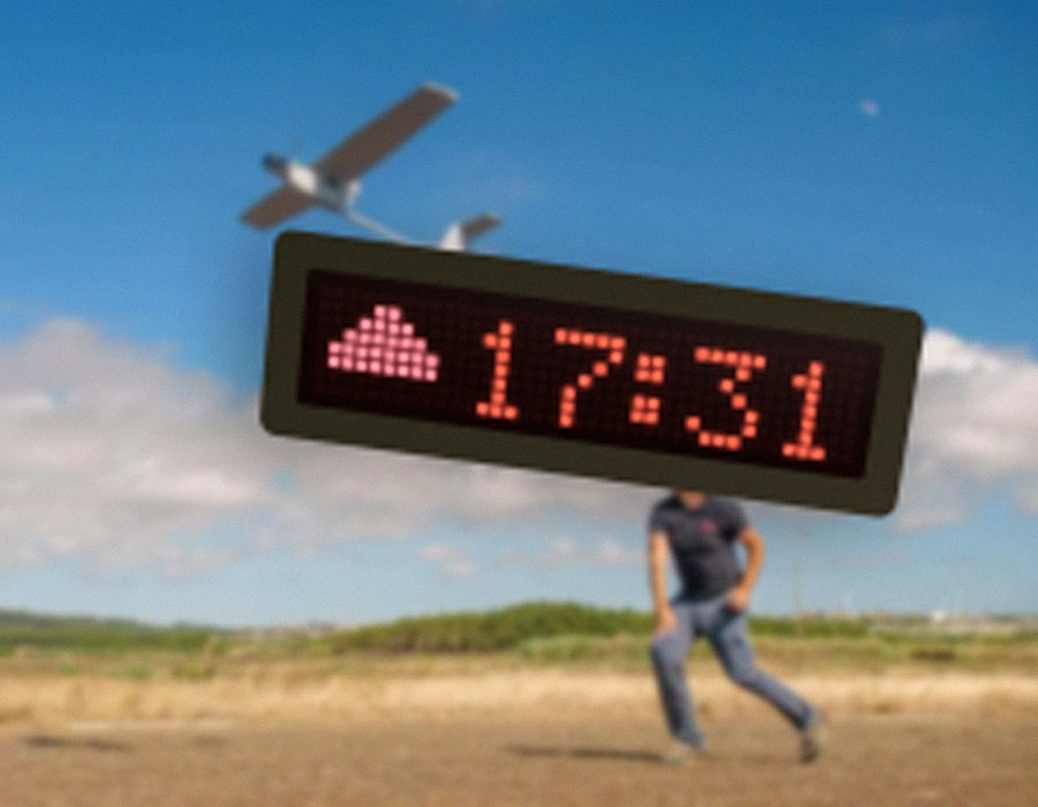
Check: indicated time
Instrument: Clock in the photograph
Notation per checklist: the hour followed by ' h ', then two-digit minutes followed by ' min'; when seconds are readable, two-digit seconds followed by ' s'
17 h 31 min
